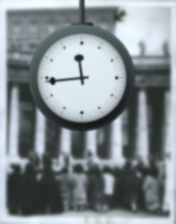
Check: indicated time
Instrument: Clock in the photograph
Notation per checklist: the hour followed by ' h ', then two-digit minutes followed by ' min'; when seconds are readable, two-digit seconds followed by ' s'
11 h 44 min
